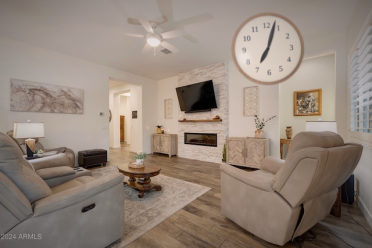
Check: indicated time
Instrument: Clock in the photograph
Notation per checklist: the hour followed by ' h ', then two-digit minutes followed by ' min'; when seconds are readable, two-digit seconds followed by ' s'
7 h 03 min
